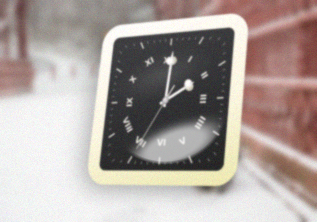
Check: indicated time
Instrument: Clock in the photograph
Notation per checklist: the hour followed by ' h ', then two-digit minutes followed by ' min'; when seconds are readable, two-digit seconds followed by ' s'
2 h 00 min 35 s
